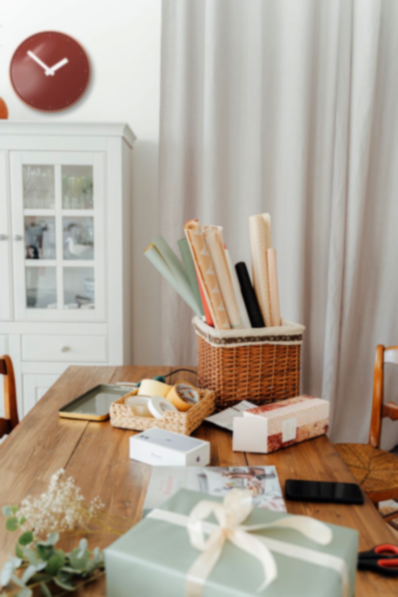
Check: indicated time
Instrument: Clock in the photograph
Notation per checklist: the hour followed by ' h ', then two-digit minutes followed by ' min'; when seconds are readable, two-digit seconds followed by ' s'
1 h 52 min
